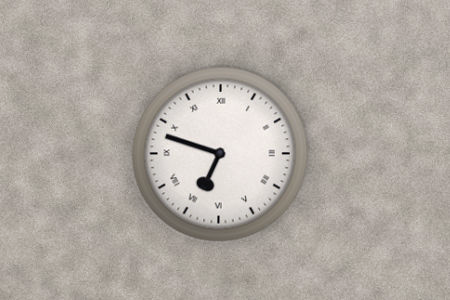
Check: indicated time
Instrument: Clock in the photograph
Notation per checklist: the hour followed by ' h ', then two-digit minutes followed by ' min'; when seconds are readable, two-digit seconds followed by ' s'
6 h 48 min
